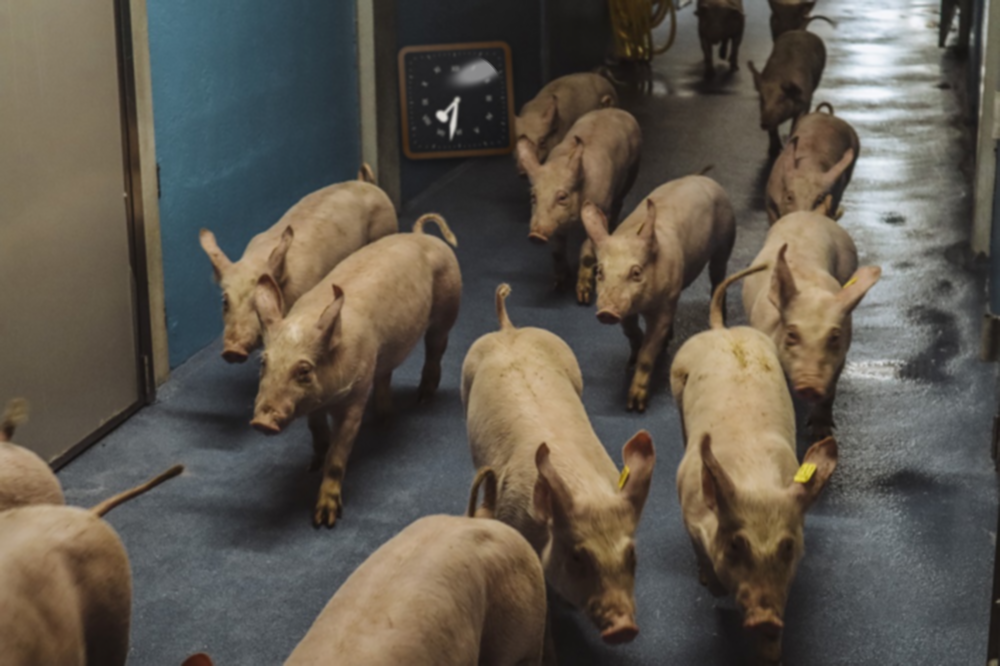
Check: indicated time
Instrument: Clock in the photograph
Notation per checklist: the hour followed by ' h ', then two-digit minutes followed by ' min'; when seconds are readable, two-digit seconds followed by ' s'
7 h 32 min
